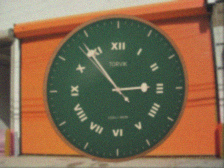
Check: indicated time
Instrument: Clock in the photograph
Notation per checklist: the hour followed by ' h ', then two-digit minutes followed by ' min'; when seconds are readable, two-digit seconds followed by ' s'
2 h 53 min 53 s
